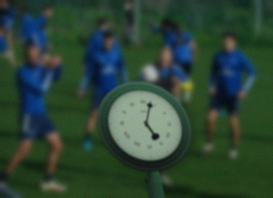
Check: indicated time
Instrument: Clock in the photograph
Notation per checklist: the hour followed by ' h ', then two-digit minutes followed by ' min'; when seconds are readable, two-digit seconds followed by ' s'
5 h 03 min
